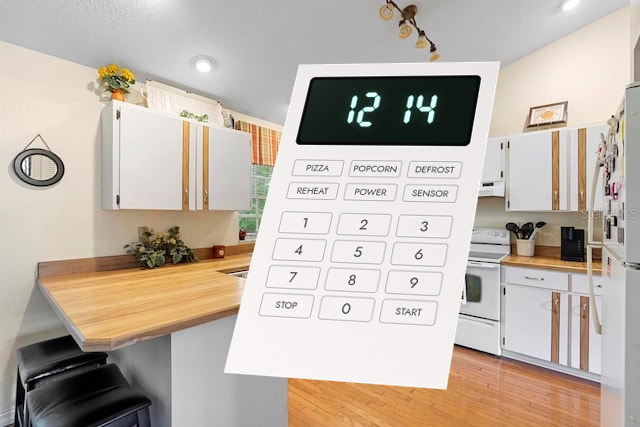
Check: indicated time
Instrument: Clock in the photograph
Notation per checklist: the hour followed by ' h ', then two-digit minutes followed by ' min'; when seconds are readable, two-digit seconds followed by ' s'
12 h 14 min
